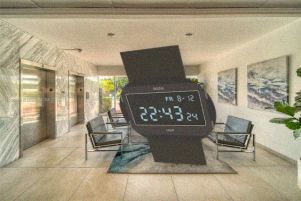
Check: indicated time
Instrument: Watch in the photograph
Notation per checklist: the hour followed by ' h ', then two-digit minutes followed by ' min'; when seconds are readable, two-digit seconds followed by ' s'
22 h 43 min 24 s
